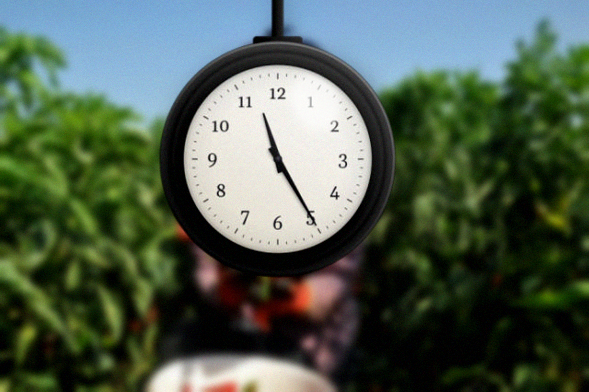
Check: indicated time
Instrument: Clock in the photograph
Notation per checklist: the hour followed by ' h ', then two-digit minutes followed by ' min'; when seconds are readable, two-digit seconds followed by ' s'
11 h 25 min
